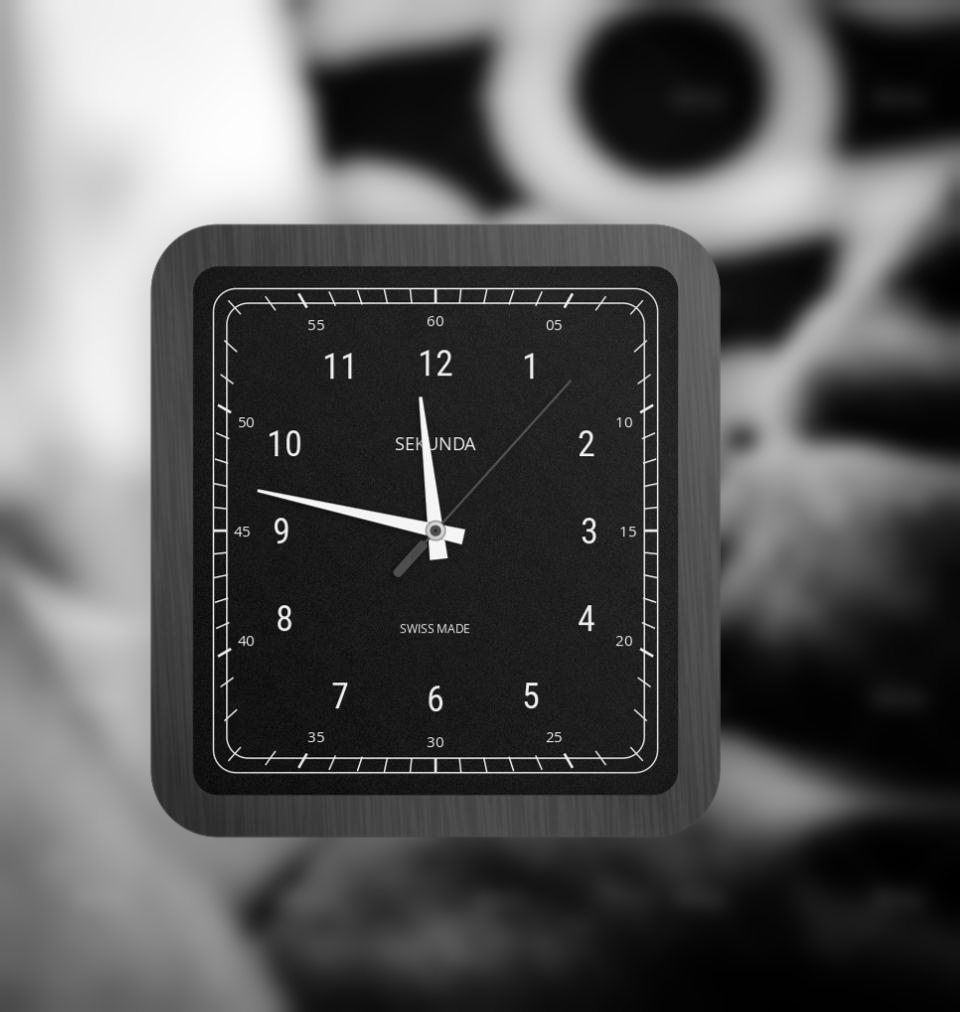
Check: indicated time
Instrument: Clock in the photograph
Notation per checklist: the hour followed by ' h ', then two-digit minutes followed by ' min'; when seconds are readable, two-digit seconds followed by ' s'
11 h 47 min 07 s
